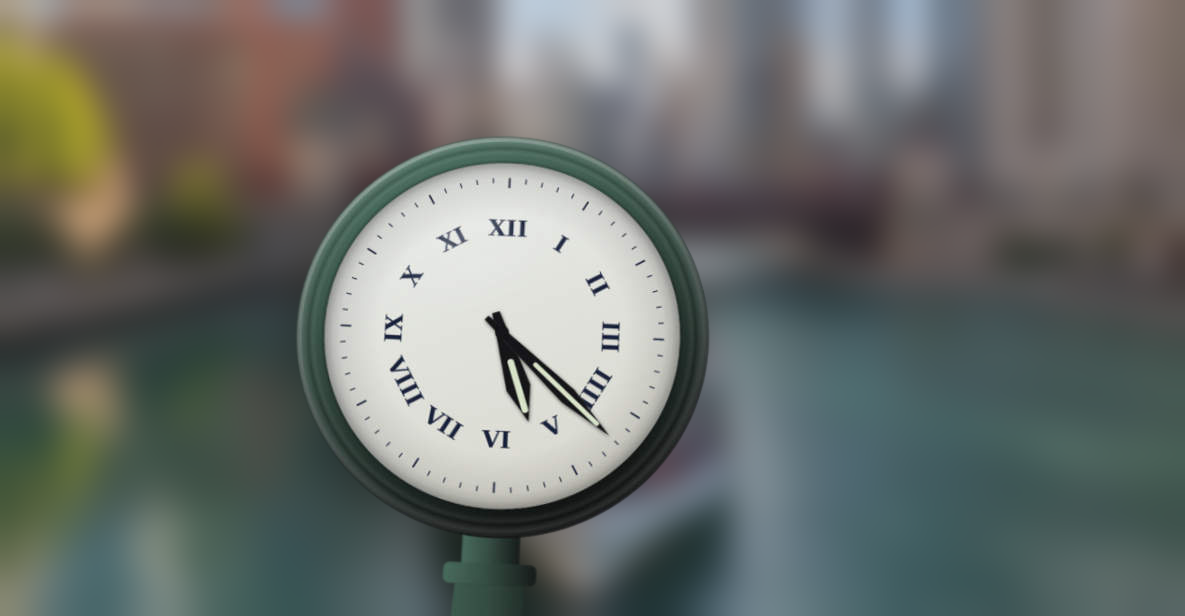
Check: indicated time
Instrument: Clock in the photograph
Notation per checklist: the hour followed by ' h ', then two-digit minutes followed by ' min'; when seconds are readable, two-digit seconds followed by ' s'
5 h 22 min
